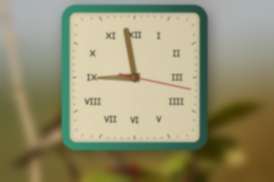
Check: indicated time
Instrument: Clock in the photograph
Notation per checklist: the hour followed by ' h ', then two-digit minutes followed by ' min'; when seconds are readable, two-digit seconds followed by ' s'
8 h 58 min 17 s
